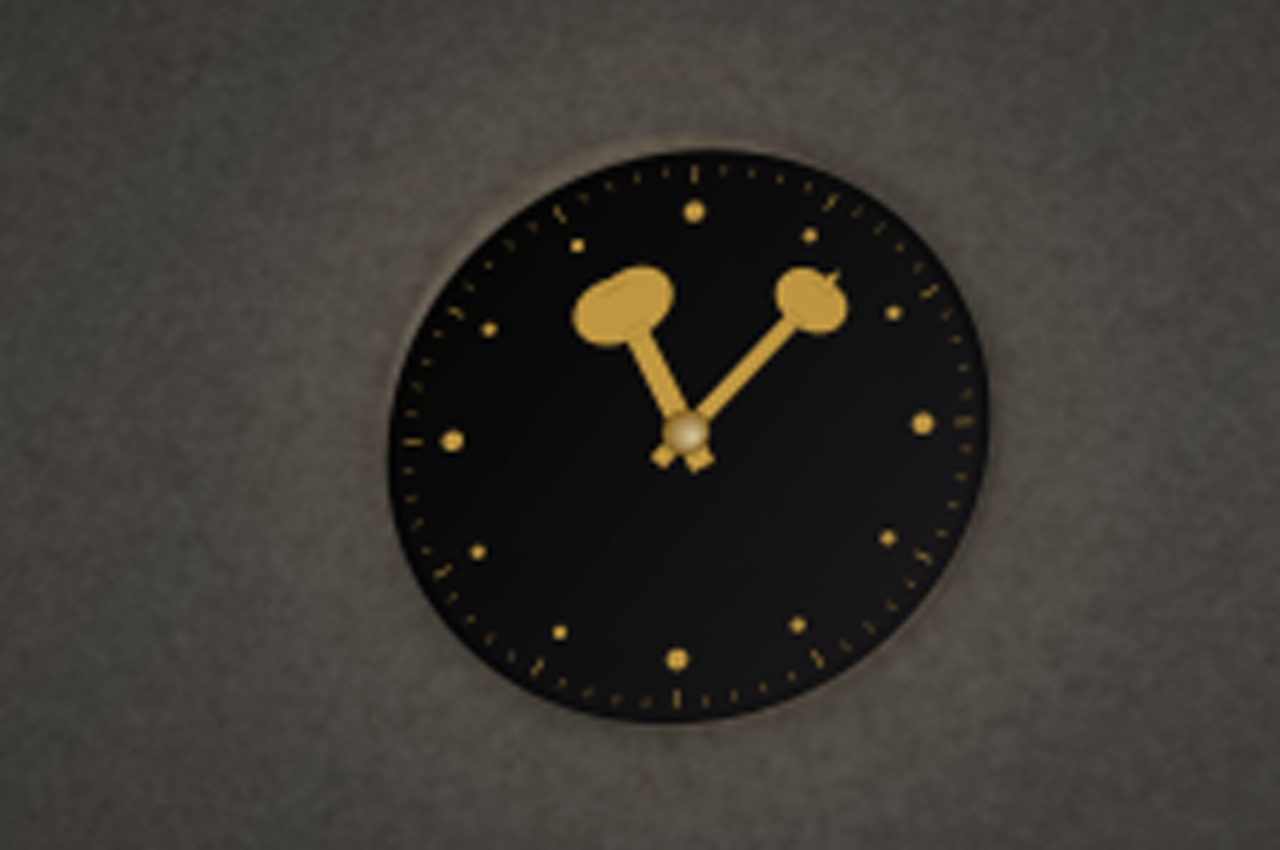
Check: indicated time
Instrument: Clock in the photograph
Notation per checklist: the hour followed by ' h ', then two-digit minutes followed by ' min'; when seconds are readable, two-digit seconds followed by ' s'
11 h 07 min
